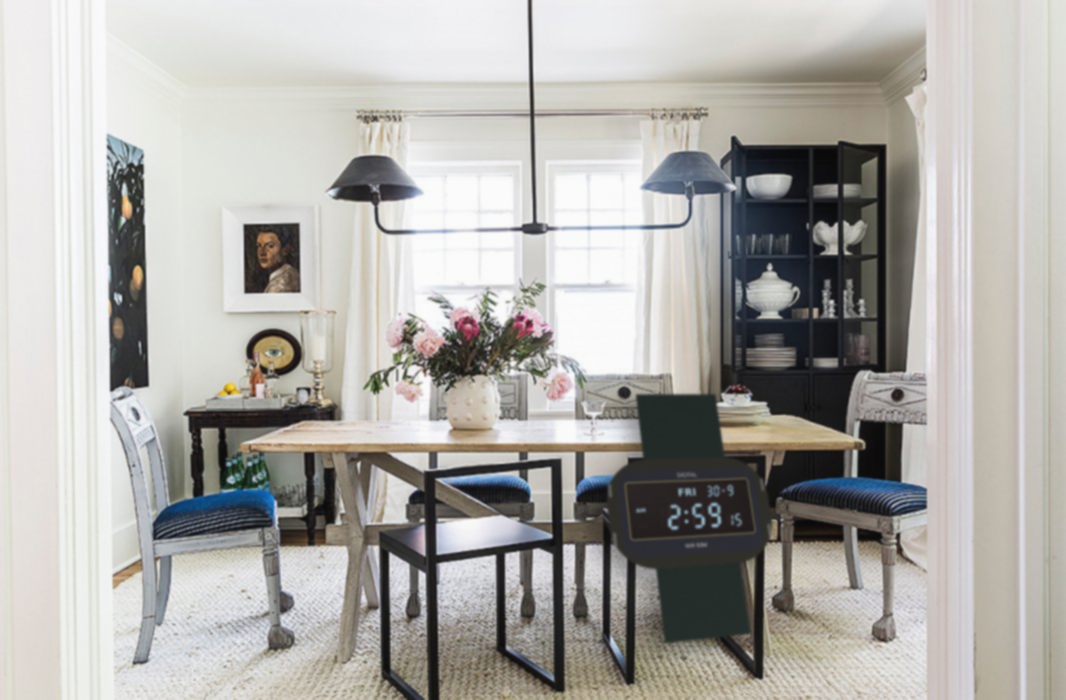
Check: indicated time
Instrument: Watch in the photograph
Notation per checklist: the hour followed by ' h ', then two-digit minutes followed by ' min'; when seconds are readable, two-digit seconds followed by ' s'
2 h 59 min
